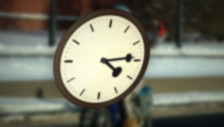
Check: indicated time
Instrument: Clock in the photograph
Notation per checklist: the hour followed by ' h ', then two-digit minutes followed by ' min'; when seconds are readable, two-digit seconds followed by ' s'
4 h 14 min
